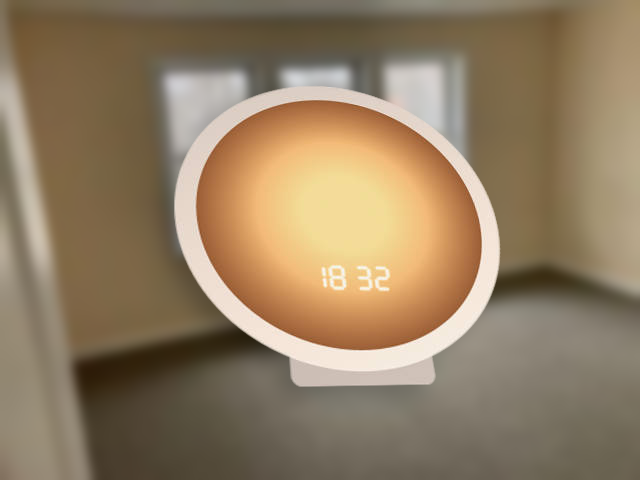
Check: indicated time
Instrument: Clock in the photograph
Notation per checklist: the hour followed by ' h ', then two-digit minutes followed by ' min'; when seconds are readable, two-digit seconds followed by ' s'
18 h 32 min
